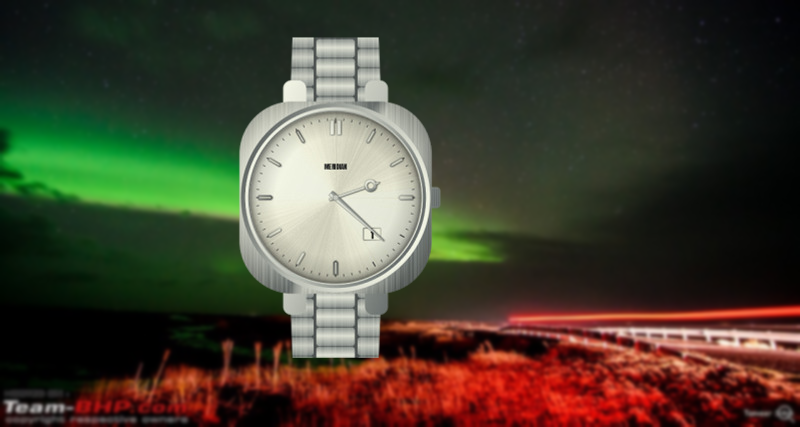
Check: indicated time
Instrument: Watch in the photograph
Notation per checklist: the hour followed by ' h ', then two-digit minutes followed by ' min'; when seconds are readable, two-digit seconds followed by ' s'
2 h 22 min
